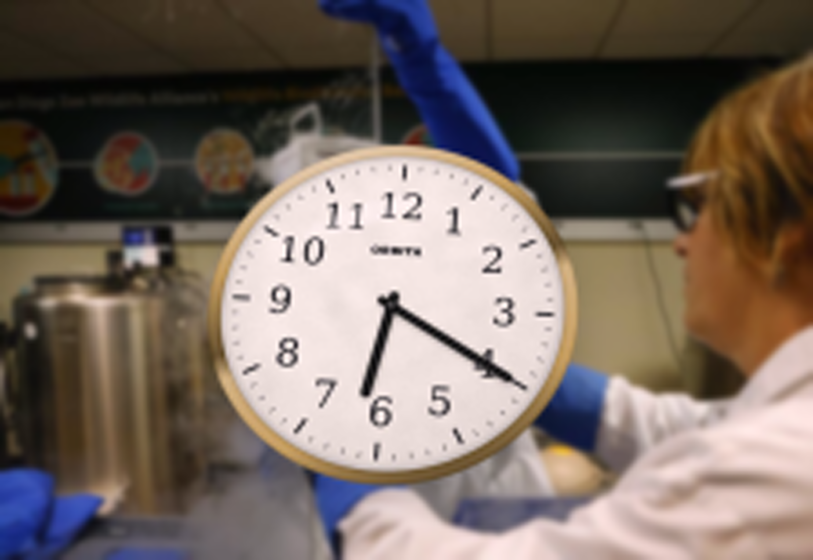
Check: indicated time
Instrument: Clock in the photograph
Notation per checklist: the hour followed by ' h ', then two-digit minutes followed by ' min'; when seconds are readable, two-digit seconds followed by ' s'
6 h 20 min
